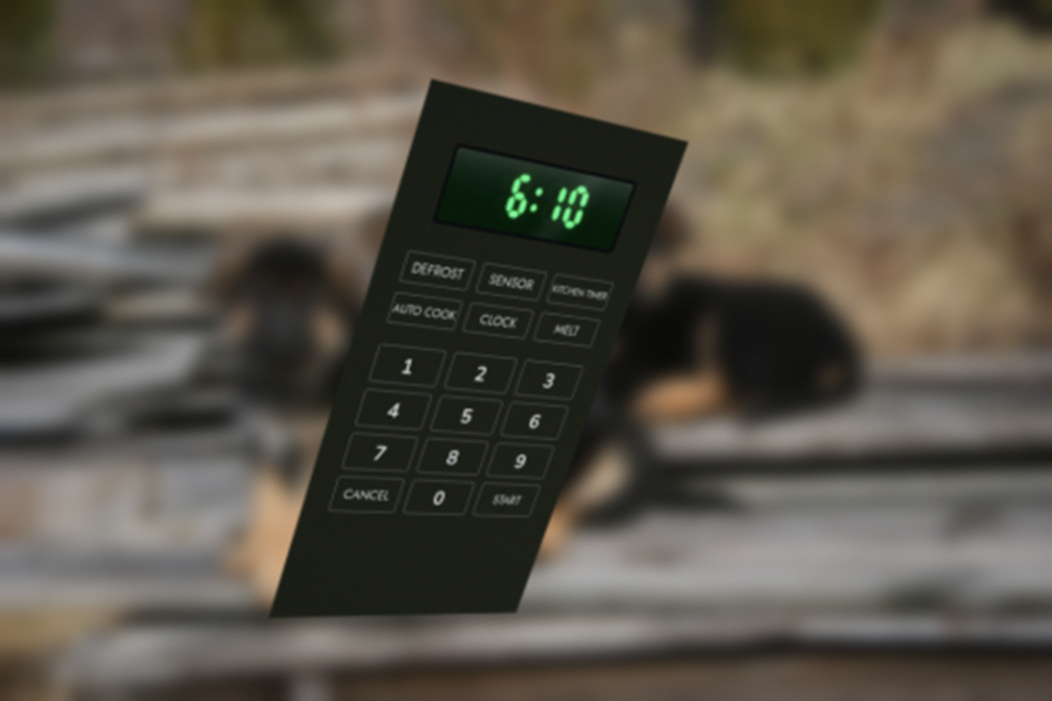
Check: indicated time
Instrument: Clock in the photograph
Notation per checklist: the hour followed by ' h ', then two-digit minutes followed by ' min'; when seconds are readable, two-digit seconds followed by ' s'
6 h 10 min
